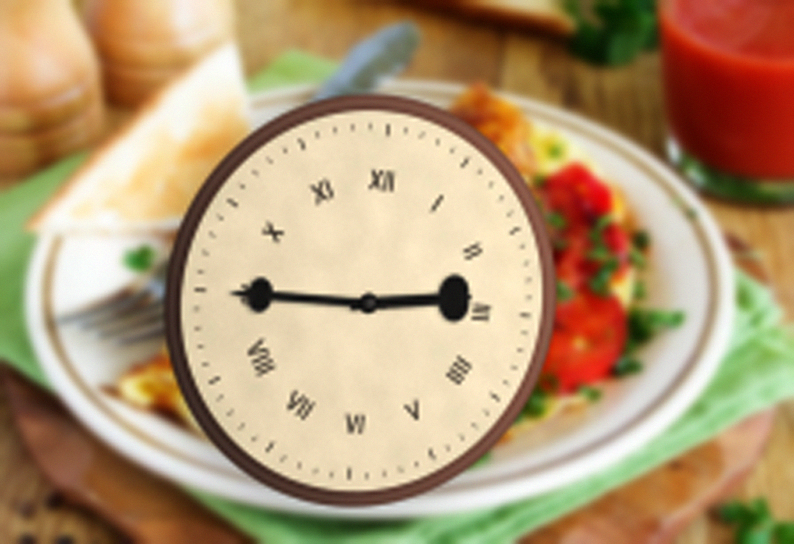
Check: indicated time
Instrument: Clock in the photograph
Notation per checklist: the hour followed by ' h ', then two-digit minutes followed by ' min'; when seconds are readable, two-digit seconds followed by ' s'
2 h 45 min
